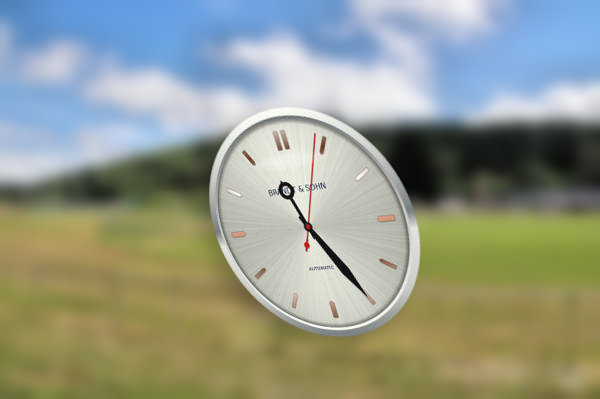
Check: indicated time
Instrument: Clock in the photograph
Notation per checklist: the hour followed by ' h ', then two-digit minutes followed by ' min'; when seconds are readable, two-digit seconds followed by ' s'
11 h 25 min 04 s
